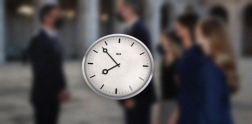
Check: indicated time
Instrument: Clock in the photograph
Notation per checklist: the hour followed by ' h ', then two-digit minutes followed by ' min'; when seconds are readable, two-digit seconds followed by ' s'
7 h 53 min
